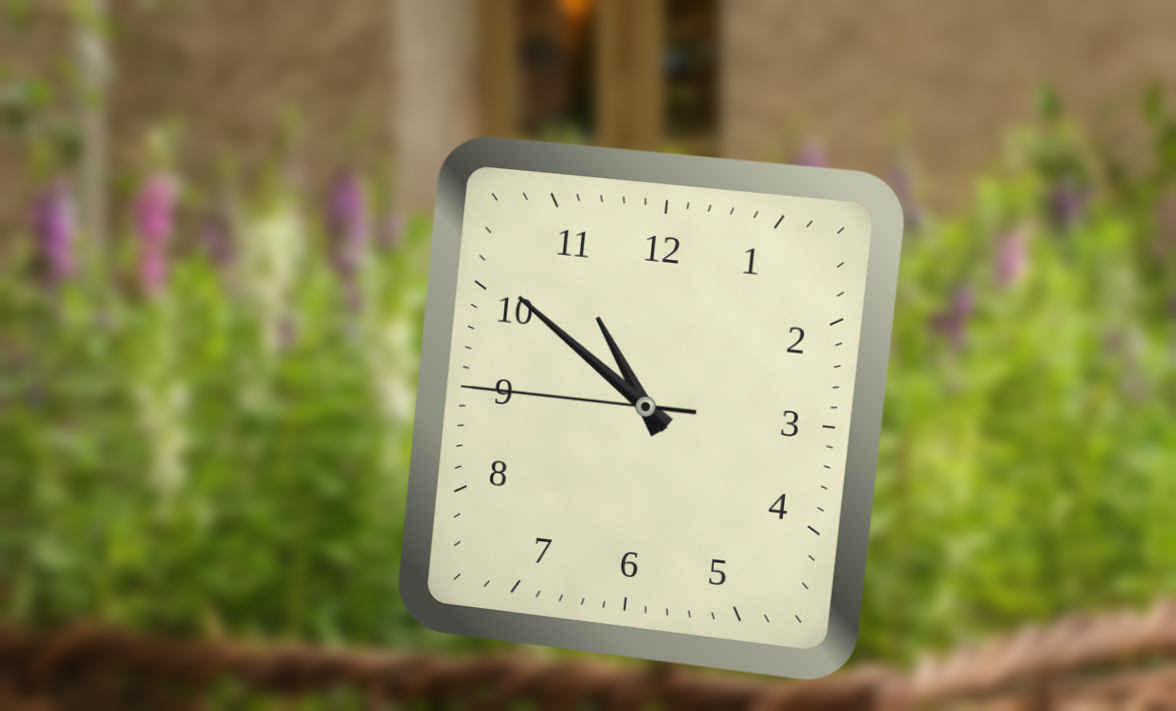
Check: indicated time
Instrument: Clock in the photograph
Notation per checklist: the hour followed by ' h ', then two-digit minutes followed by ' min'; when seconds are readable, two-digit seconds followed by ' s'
10 h 50 min 45 s
